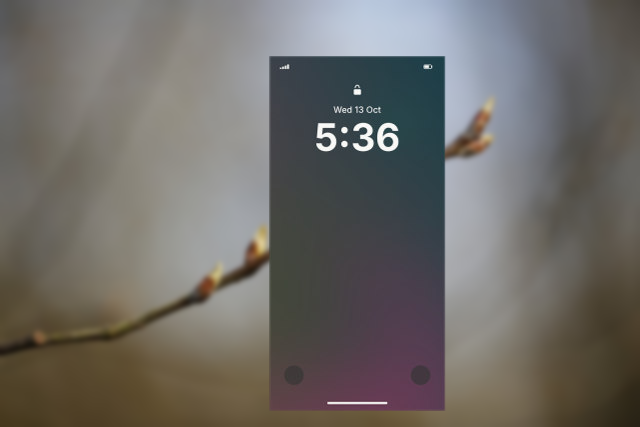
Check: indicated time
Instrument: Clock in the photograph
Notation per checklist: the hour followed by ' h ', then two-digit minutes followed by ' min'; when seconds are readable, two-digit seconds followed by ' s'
5 h 36 min
